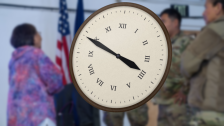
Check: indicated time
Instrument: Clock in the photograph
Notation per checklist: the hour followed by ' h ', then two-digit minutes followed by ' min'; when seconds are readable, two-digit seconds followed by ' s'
3 h 49 min
